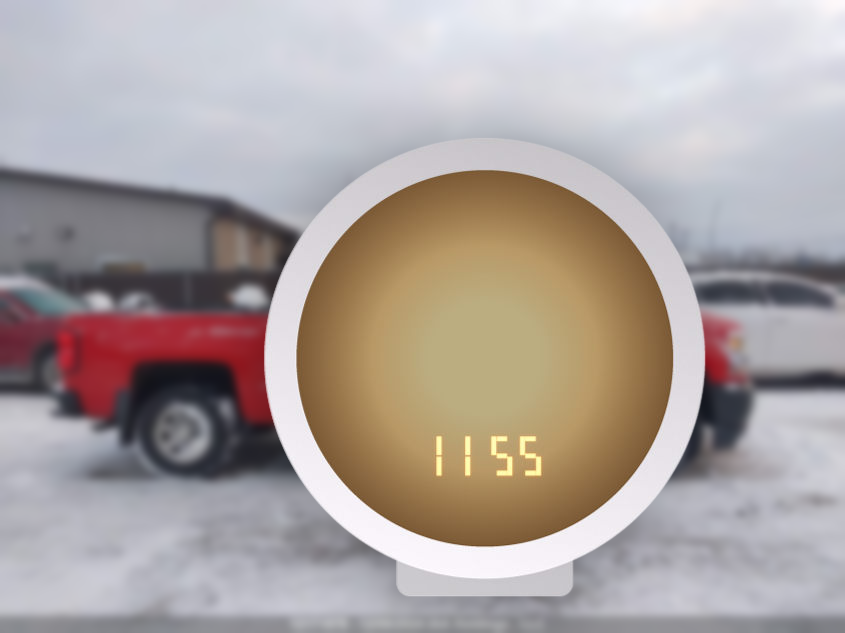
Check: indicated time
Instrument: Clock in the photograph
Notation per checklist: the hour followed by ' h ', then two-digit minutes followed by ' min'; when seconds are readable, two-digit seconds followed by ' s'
11 h 55 min
